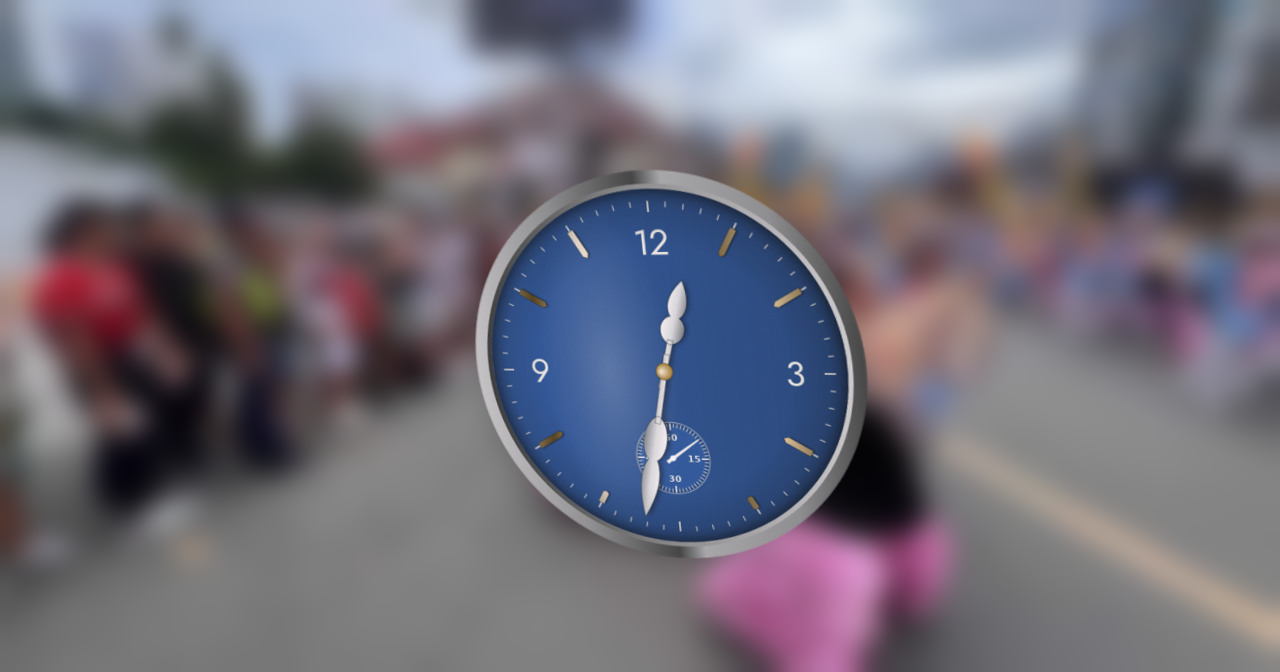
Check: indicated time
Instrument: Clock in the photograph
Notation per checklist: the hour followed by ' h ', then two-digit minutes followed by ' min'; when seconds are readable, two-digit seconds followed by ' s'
12 h 32 min 09 s
